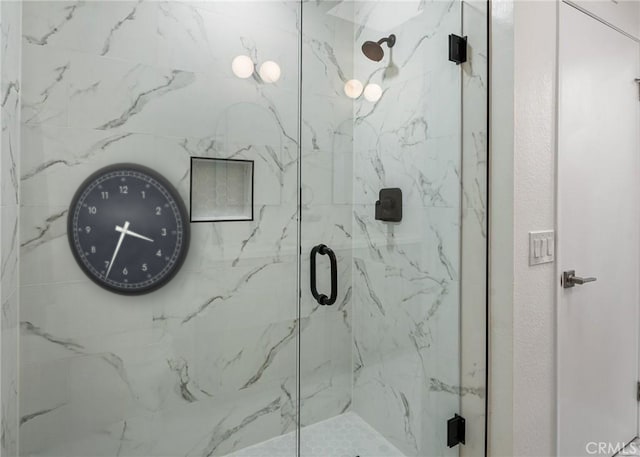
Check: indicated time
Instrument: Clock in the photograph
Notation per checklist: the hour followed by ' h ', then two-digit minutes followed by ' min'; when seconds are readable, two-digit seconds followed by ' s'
3 h 34 min
